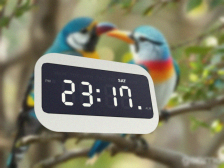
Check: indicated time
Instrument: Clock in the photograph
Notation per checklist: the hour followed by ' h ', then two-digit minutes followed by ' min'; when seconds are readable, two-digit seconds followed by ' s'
23 h 17 min
